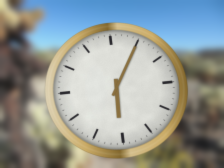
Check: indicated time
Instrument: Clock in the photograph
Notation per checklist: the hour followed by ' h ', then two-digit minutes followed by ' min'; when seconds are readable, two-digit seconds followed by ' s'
6 h 05 min
